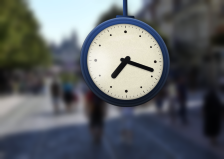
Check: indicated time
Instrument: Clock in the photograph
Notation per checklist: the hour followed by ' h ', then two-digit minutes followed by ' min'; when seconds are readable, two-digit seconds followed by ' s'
7 h 18 min
